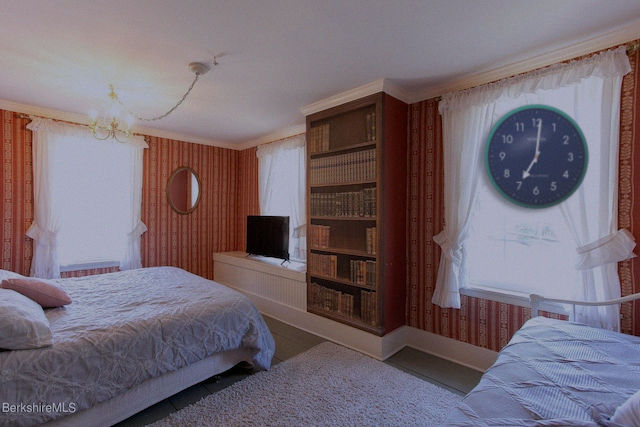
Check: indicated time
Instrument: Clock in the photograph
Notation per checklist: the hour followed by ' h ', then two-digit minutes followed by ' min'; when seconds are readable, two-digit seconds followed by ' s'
7 h 01 min
